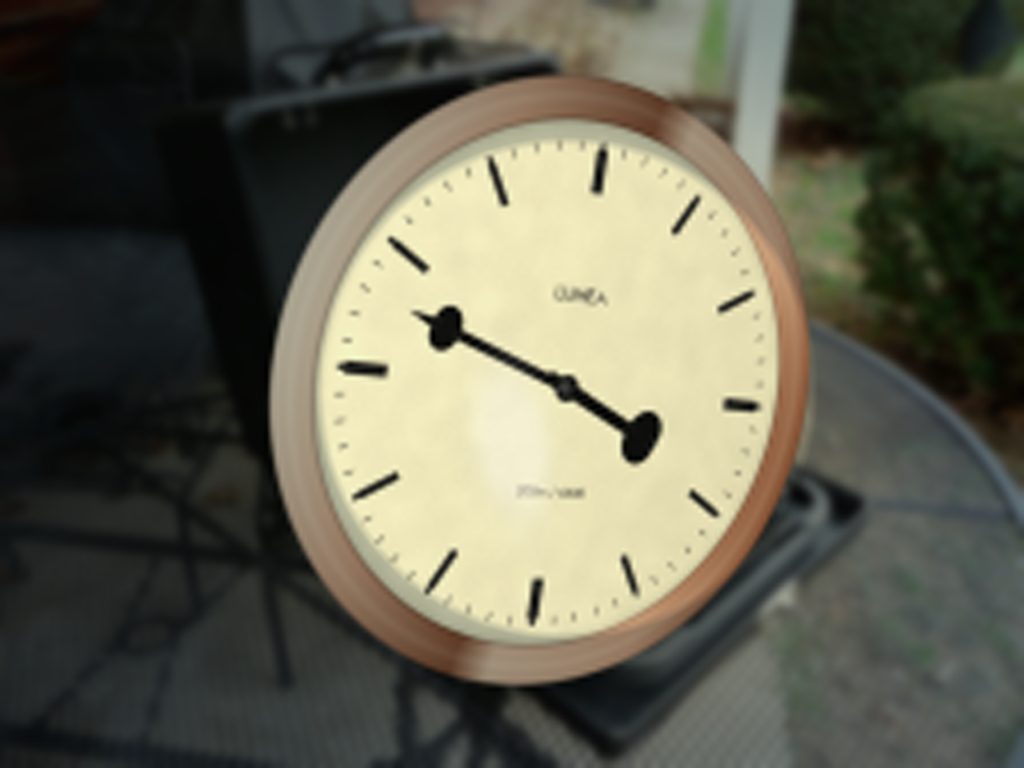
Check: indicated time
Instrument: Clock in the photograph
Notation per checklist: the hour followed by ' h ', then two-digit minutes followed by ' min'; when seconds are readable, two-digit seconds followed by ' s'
3 h 48 min
